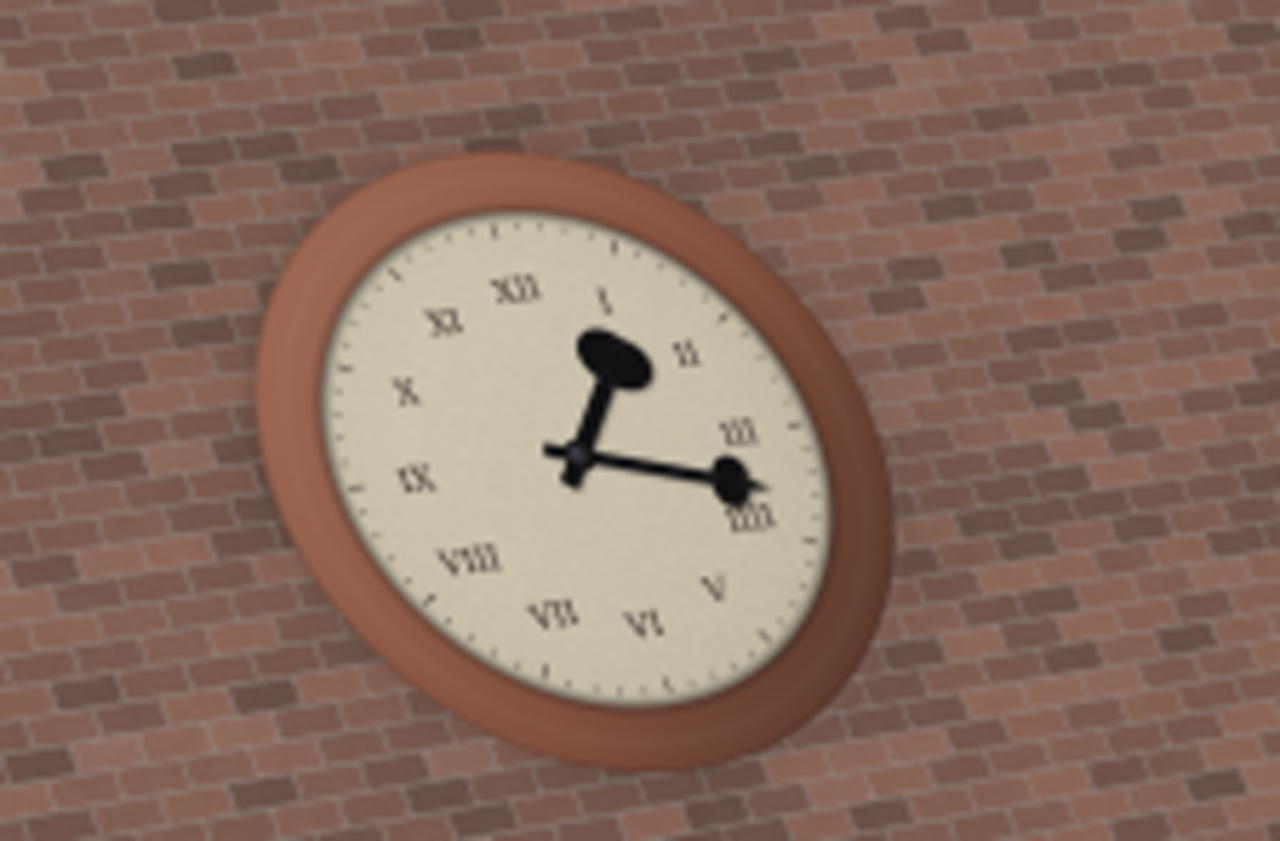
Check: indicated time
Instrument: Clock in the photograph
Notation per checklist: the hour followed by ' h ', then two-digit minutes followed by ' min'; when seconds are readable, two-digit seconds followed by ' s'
1 h 18 min
